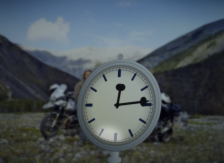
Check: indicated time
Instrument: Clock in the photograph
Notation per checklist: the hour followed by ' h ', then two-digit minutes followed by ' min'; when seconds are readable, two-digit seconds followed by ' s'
12 h 14 min
